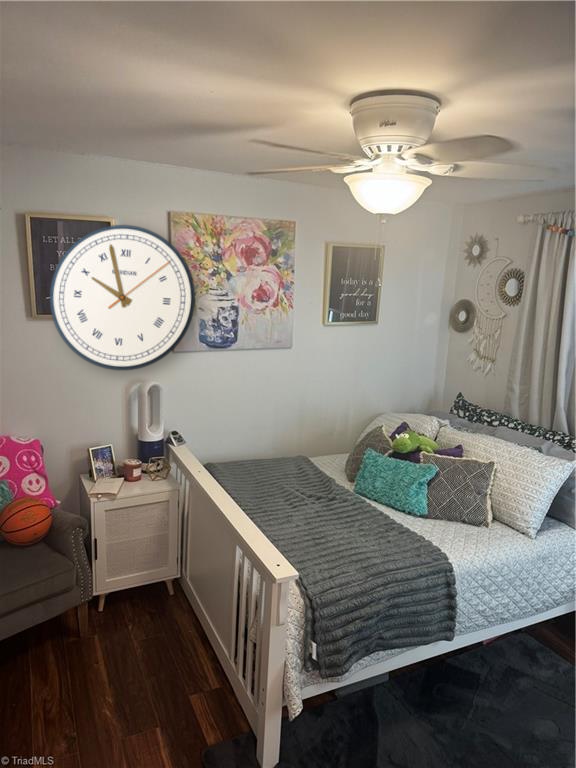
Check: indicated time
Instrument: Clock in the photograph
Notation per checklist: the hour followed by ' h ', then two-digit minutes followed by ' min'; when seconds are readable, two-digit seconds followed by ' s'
9 h 57 min 08 s
